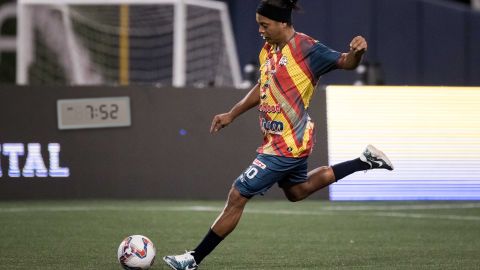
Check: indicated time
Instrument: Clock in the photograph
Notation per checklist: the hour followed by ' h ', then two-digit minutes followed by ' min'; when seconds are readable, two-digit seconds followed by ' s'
7 h 52 min
